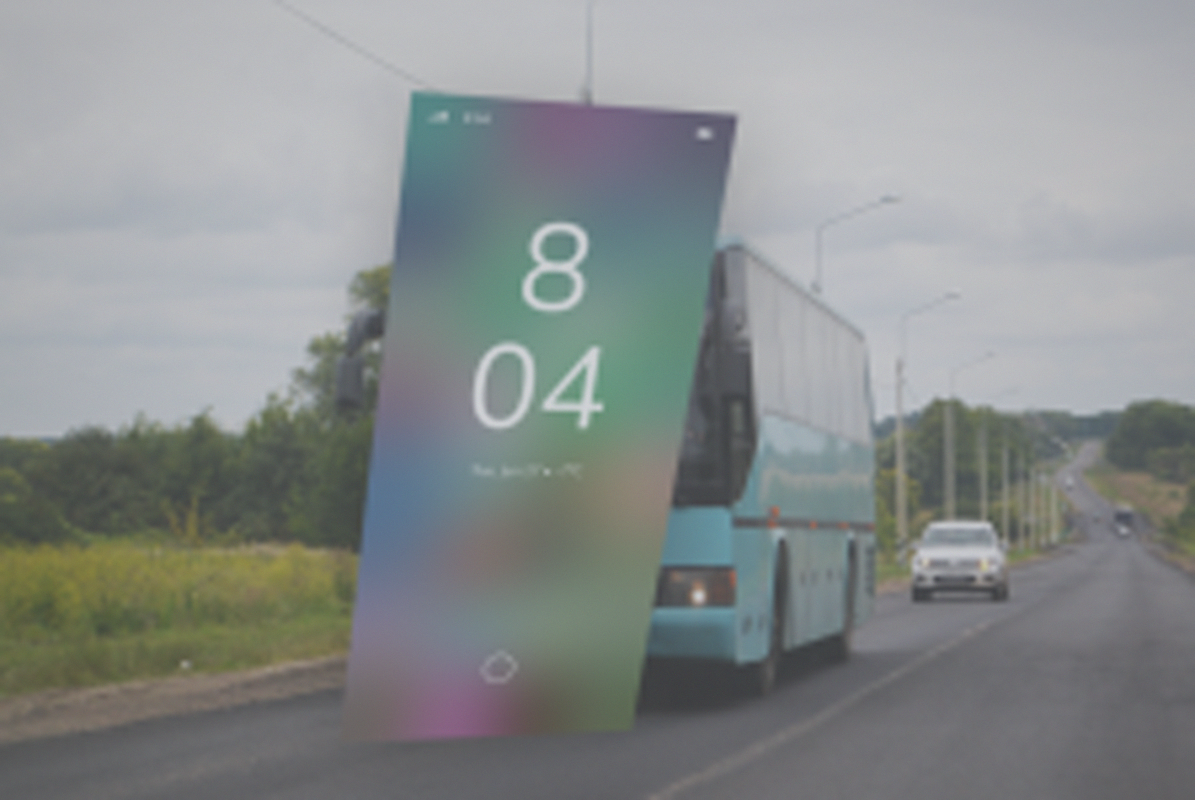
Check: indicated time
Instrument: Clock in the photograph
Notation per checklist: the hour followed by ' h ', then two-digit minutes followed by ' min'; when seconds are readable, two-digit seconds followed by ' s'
8 h 04 min
